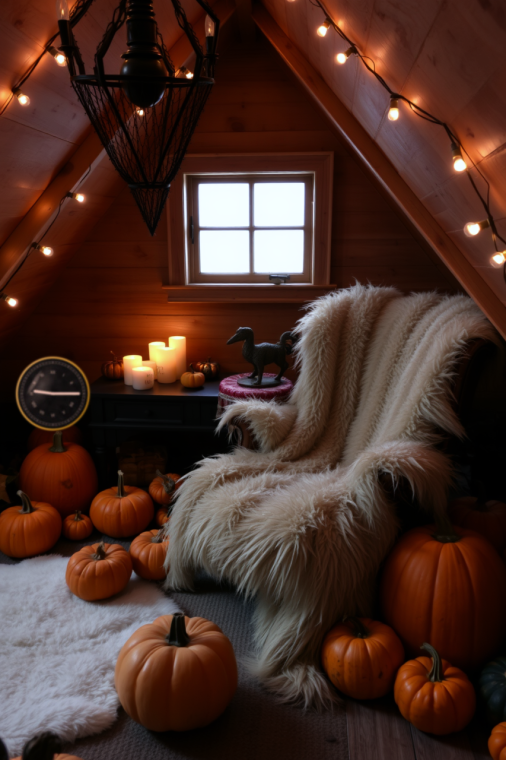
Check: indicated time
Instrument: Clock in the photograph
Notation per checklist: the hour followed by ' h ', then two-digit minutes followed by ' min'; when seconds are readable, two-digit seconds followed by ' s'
9 h 15 min
